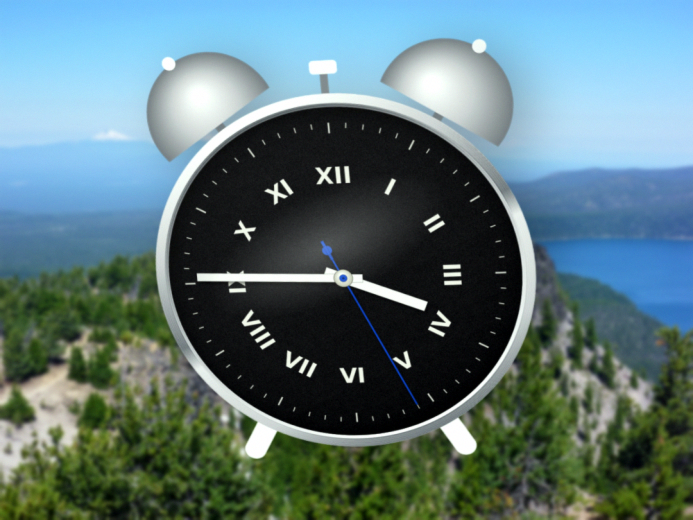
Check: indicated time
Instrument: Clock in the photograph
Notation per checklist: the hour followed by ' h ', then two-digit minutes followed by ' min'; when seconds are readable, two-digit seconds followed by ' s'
3 h 45 min 26 s
